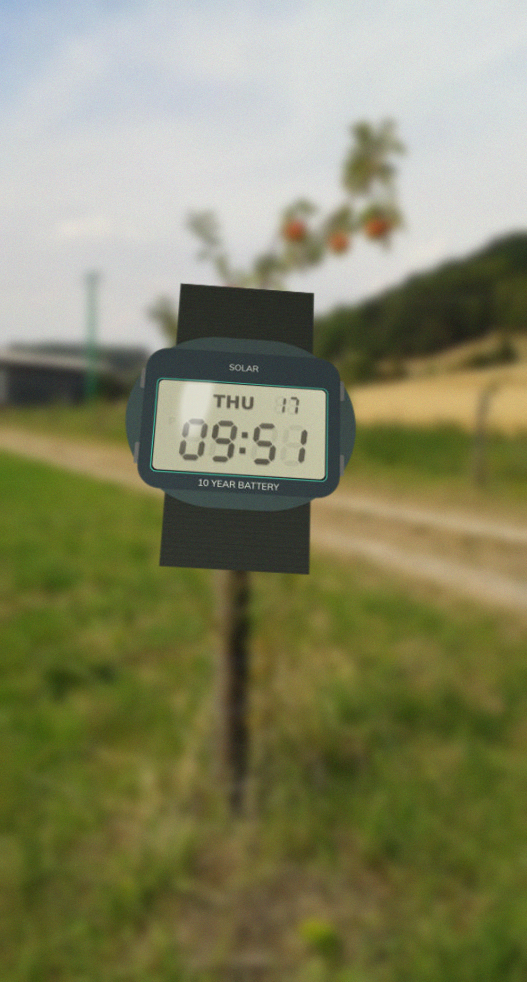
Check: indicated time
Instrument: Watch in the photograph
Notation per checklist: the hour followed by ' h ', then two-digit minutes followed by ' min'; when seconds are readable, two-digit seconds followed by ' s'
9 h 51 min
